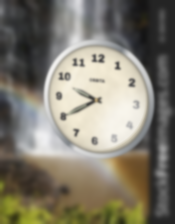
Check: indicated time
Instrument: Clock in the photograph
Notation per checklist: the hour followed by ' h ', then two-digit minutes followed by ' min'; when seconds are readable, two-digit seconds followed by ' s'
9 h 40 min
